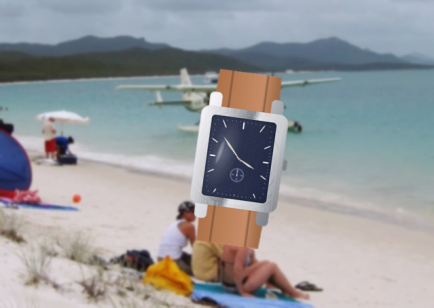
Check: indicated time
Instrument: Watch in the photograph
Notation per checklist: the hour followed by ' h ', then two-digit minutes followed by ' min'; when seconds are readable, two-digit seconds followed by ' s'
3 h 53 min
